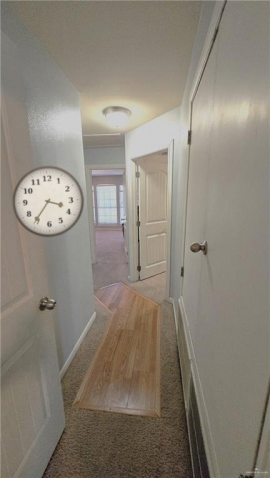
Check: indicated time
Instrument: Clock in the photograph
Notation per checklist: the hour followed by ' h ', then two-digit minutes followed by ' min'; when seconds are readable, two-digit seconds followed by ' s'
3 h 36 min
